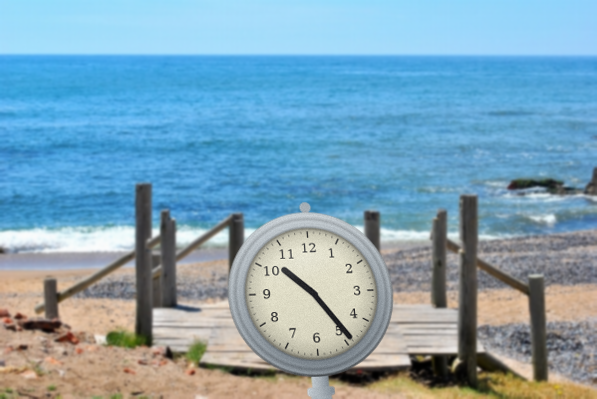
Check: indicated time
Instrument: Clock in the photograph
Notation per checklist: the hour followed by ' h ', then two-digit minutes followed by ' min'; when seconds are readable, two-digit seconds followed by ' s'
10 h 24 min
